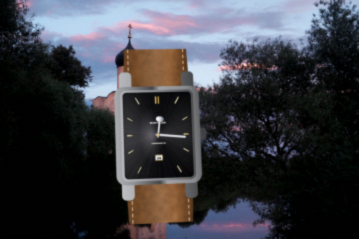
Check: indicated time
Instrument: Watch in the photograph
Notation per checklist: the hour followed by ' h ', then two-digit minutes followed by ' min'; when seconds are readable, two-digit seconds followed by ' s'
12 h 16 min
